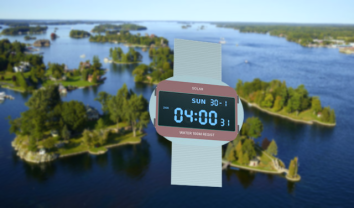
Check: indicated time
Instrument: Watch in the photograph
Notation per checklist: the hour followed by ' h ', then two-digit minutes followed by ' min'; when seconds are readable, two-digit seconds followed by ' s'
4 h 00 min 31 s
